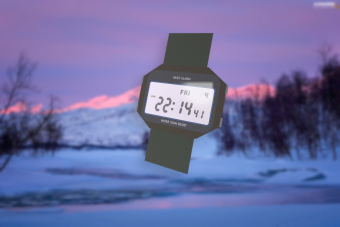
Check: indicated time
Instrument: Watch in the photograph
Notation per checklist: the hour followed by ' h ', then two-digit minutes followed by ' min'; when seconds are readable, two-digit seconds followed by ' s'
22 h 14 min 41 s
